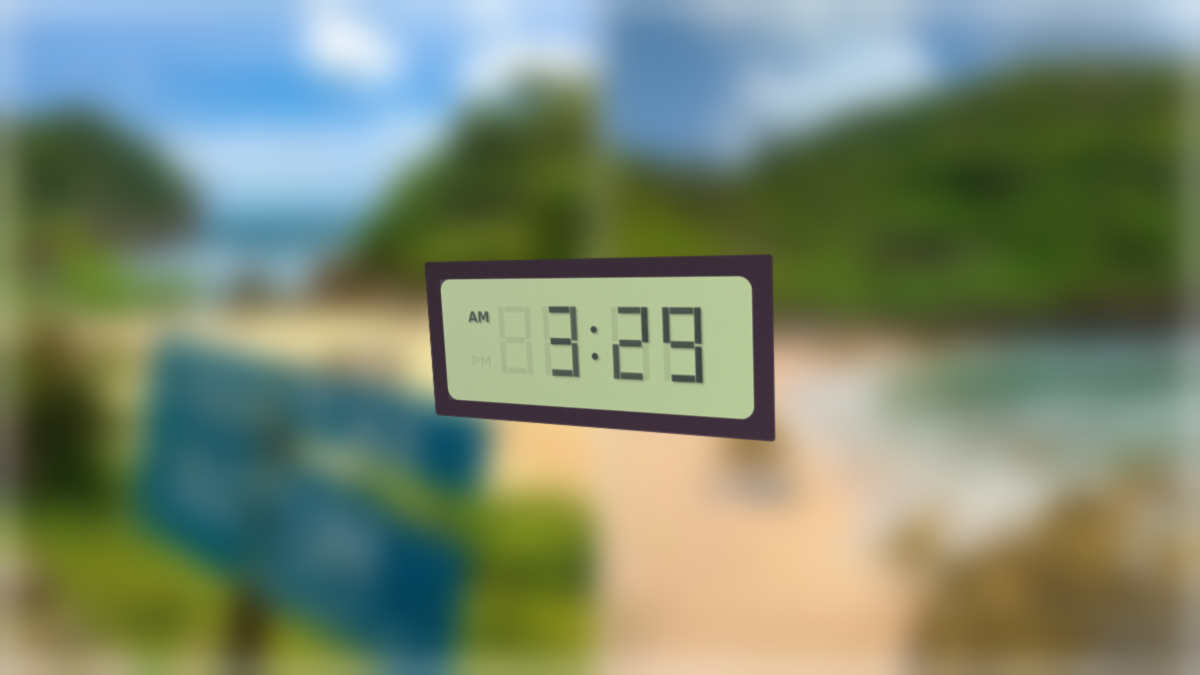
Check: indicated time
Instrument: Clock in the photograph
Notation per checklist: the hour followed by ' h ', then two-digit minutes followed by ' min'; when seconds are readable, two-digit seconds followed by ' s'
3 h 29 min
